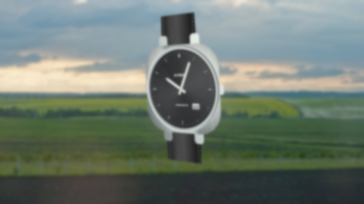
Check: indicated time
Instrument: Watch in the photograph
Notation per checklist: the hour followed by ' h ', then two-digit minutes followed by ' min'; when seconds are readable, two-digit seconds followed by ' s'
10 h 04 min
